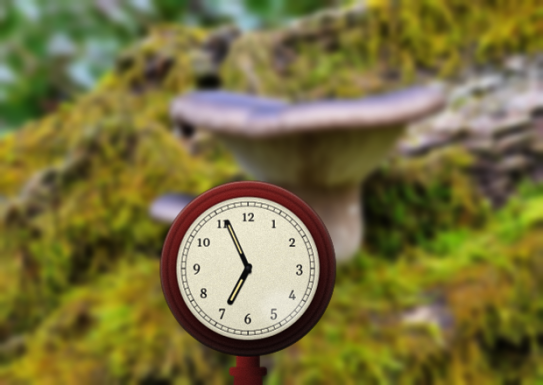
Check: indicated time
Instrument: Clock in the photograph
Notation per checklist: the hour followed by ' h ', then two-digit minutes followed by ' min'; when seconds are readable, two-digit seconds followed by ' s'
6 h 56 min
